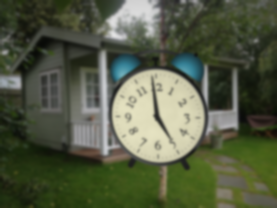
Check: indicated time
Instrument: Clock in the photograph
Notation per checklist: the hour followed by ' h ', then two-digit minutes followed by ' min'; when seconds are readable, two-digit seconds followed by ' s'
4 h 59 min
